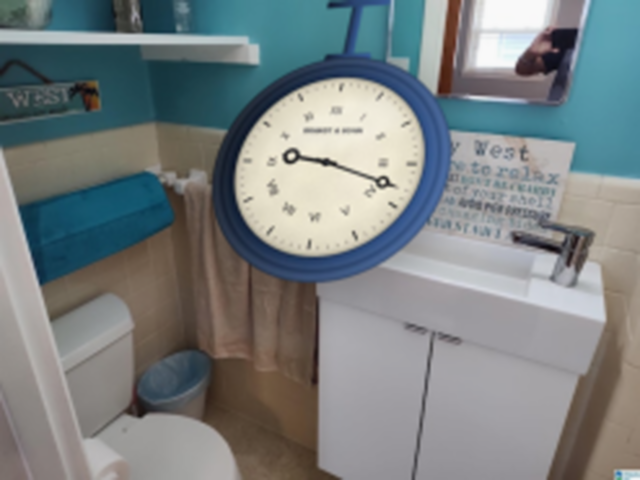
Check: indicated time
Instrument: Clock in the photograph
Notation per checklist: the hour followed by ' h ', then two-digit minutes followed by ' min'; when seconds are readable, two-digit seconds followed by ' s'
9 h 18 min
